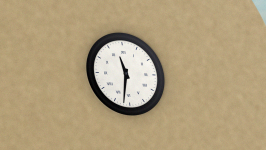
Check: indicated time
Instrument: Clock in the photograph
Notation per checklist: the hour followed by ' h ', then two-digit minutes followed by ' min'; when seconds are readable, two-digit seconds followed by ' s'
11 h 32 min
